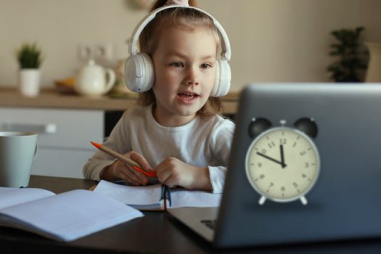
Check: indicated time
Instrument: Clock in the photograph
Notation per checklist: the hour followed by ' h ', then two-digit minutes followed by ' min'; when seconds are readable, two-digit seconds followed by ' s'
11 h 49 min
